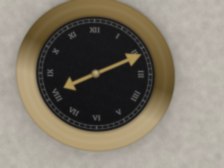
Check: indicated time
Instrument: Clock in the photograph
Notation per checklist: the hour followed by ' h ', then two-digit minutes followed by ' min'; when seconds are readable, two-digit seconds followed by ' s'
8 h 11 min
